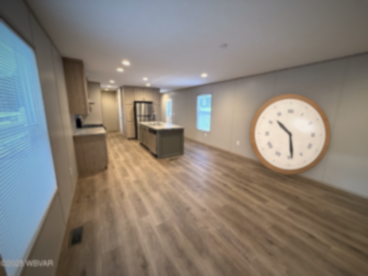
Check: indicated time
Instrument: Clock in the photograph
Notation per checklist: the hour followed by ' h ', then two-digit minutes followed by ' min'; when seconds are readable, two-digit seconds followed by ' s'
10 h 29 min
